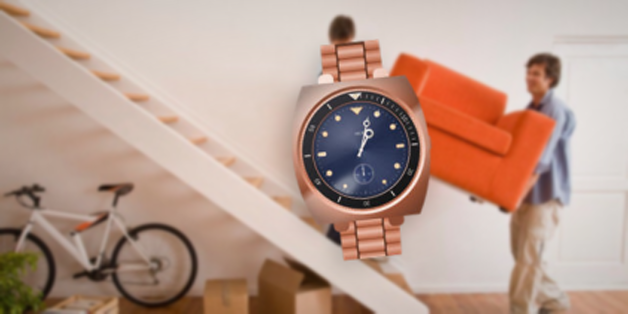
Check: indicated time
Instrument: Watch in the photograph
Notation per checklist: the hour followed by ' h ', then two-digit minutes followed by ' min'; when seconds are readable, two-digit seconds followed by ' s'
1 h 03 min
